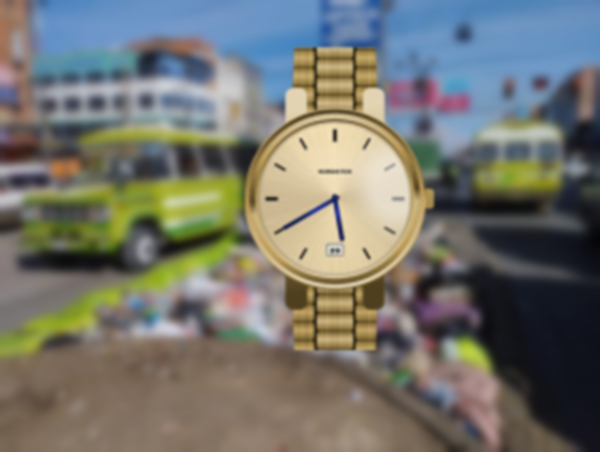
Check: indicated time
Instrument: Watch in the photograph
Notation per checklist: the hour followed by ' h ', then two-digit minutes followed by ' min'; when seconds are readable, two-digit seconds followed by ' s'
5 h 40 min
